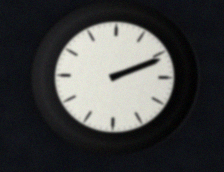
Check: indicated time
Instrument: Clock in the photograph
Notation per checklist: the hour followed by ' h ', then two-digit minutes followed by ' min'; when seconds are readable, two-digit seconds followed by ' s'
2 h 11 min
